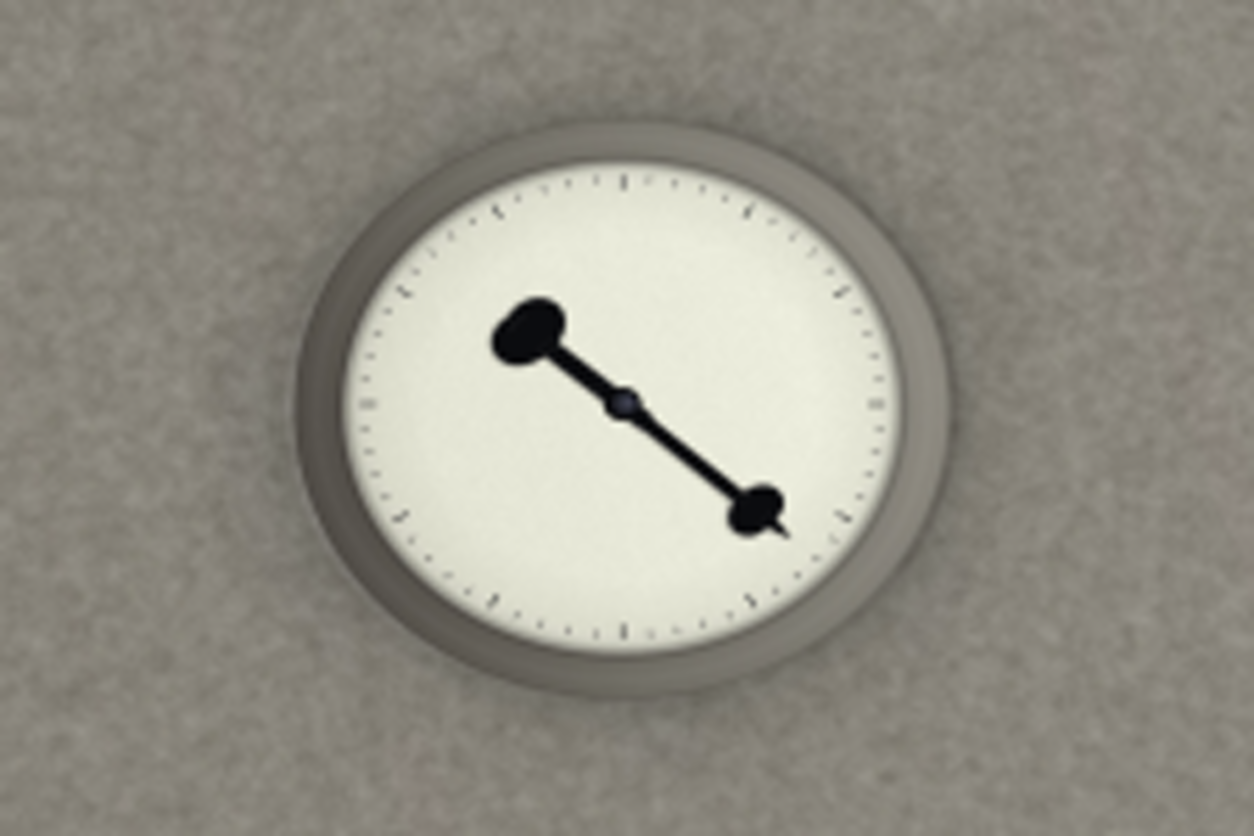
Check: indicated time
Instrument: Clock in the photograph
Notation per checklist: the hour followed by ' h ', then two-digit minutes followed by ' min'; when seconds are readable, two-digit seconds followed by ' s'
10 h 22 min
